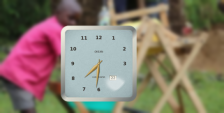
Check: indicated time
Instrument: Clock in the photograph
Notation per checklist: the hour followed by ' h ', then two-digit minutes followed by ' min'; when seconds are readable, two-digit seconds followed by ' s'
7 h 31 min
